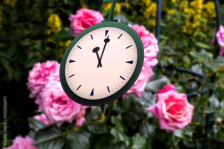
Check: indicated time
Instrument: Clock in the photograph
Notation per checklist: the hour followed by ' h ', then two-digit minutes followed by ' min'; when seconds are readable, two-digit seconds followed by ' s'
11 h 01 min
